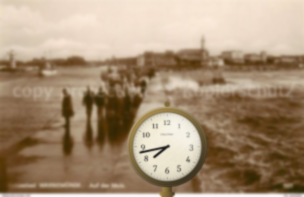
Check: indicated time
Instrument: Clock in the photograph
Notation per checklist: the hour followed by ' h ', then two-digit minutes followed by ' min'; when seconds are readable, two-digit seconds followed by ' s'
7 h 43 min
